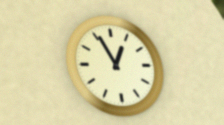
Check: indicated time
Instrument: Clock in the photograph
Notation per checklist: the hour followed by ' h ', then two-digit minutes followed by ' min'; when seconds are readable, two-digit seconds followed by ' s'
12 h 56 min
